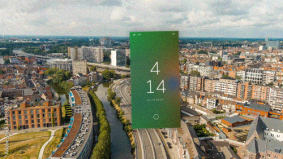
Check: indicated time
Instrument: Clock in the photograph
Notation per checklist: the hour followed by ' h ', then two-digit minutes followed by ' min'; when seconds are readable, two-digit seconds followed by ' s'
4 h 14 min
